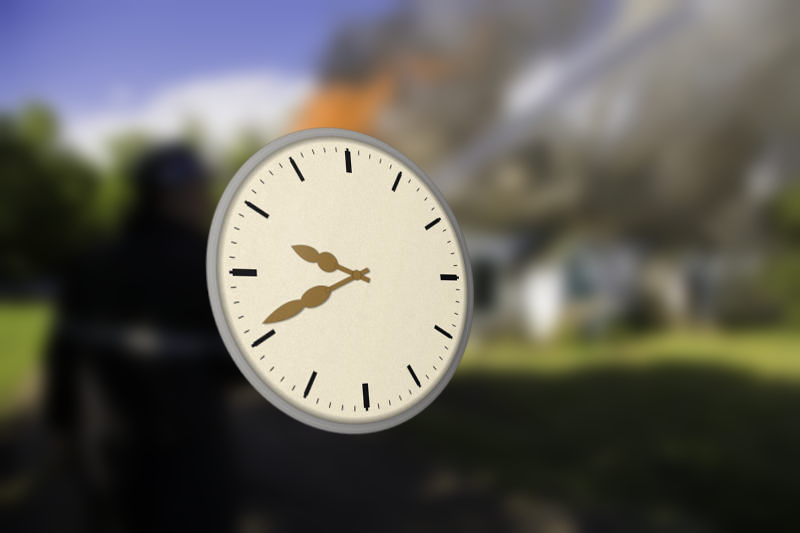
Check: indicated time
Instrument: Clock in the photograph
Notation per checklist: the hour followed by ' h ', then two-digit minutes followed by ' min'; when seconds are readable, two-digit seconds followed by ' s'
9 h 41 min
